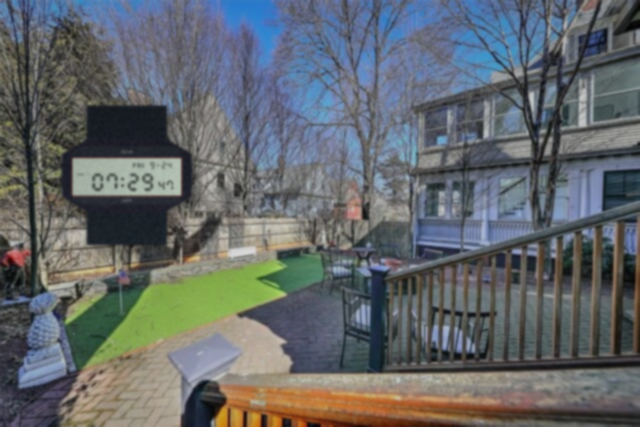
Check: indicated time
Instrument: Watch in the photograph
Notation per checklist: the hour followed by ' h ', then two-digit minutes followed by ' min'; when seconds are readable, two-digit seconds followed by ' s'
7 h 29 min
